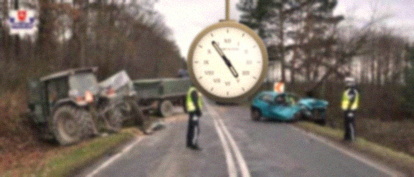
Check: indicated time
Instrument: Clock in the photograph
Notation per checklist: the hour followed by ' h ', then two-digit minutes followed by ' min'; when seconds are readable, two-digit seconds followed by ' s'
4 h 54 min
